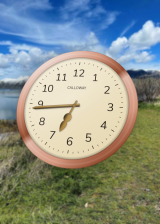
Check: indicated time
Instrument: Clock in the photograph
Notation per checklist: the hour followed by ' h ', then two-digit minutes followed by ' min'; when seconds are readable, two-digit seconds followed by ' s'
6 h 44 min
